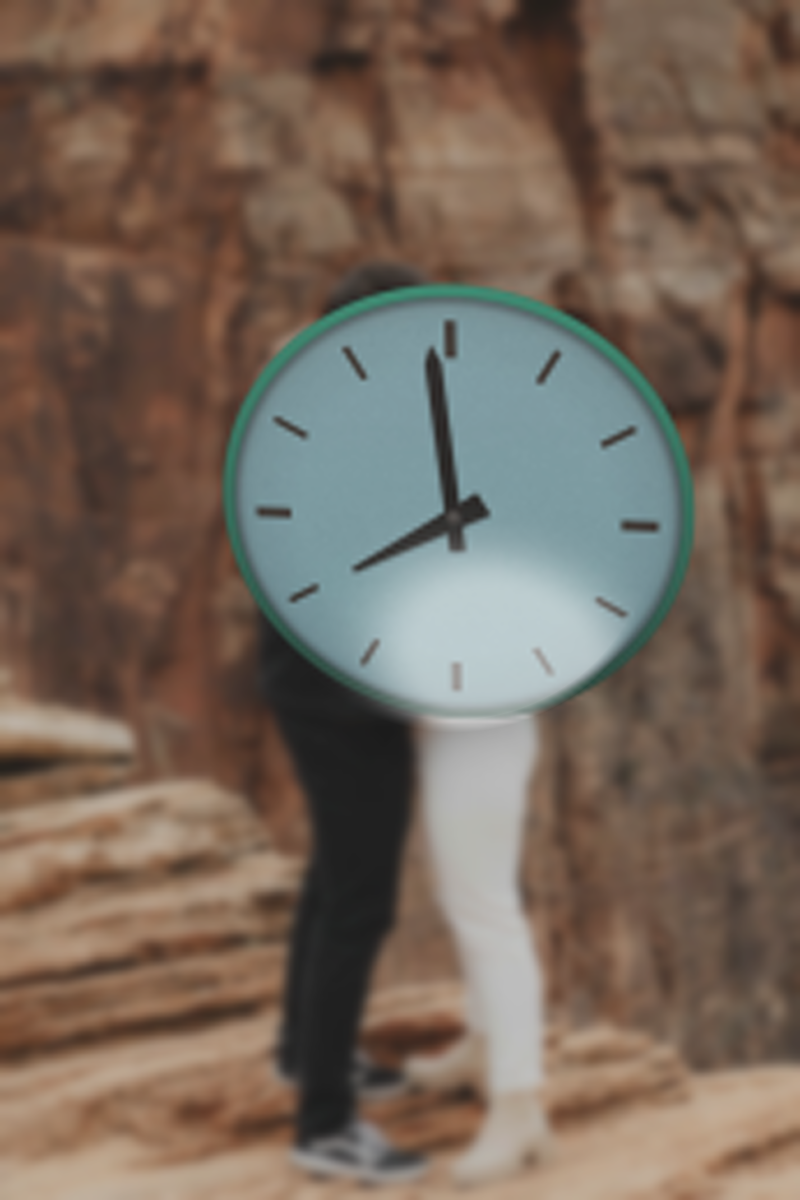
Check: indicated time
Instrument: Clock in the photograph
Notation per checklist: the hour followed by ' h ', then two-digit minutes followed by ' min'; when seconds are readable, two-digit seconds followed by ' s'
7 h 59 min
